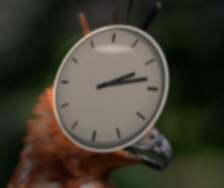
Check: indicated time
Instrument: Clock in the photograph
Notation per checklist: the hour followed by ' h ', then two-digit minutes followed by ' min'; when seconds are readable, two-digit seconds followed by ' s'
2 h 13 min
